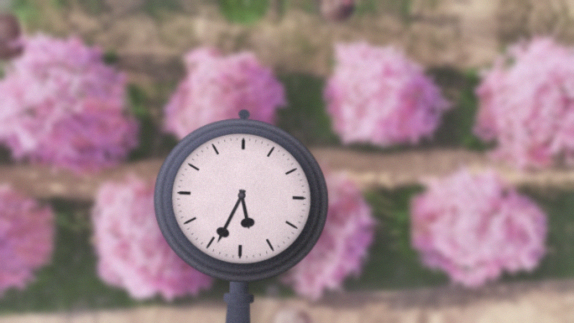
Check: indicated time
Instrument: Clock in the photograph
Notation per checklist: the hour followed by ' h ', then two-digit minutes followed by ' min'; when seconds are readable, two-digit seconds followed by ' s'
5 h 34 min
